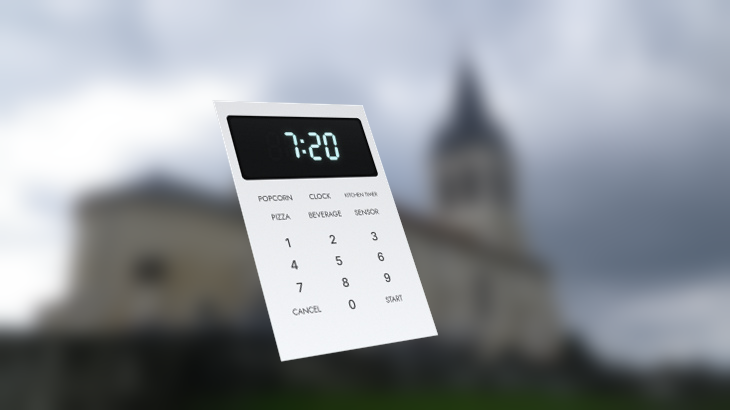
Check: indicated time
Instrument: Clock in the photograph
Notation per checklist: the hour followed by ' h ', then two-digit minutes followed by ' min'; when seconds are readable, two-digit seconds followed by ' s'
7 h 20 min
